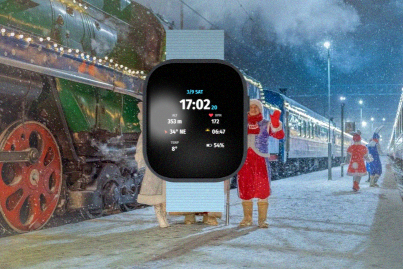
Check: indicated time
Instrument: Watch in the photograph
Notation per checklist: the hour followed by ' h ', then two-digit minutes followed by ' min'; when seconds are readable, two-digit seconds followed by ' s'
17 h 02 min
